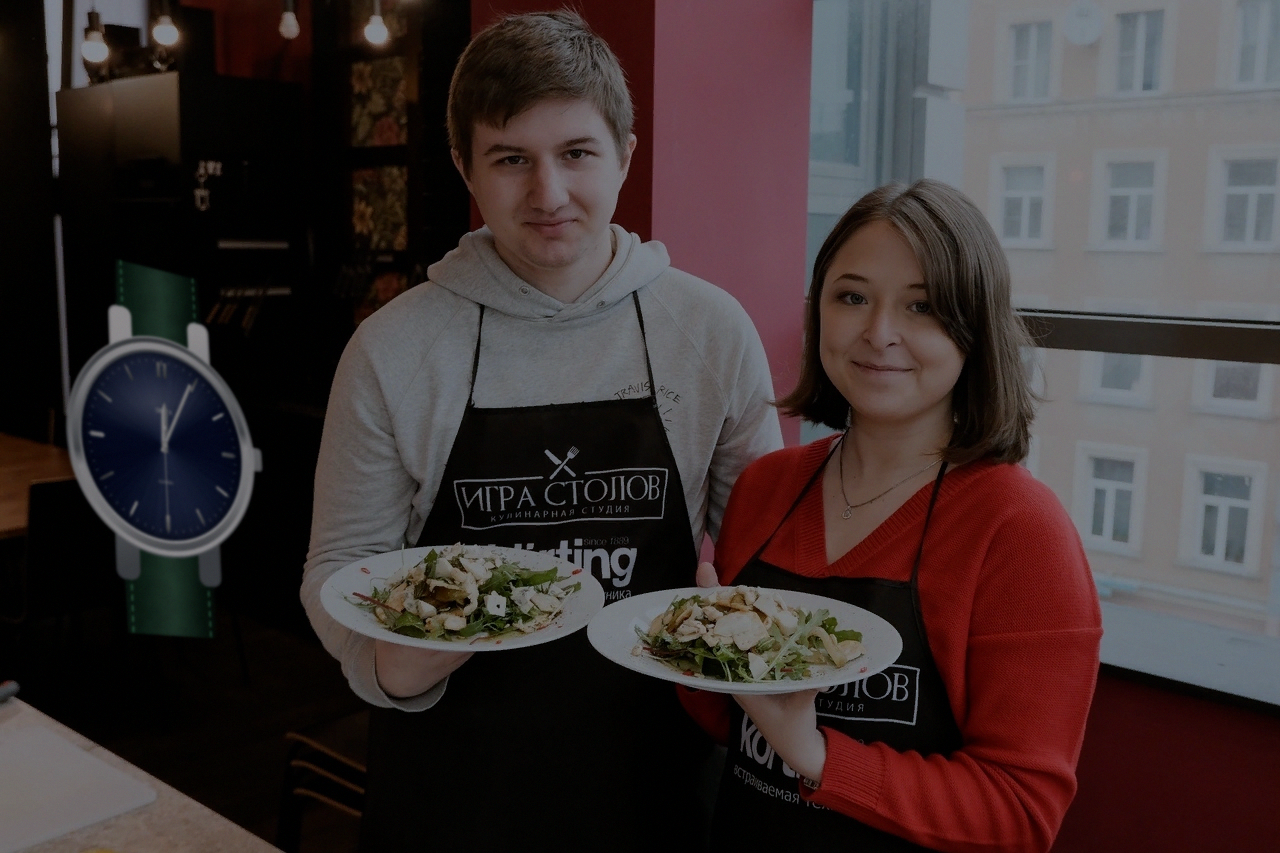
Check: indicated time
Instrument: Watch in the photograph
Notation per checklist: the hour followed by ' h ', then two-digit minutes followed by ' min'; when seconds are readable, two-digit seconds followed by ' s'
12 h 04 min 30 s
